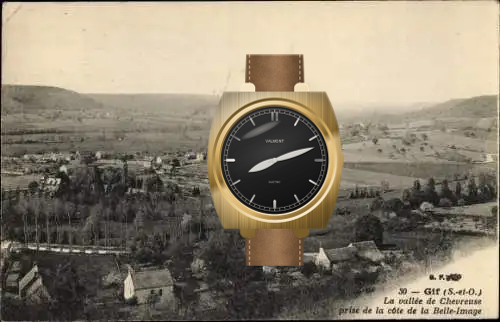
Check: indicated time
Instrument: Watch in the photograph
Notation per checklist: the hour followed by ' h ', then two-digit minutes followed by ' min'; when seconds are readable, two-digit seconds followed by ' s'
8 h 12 min
